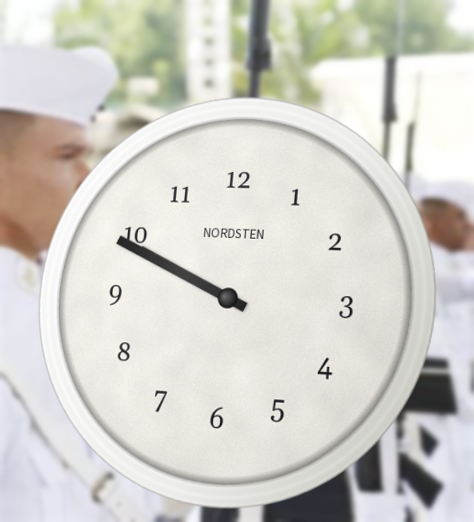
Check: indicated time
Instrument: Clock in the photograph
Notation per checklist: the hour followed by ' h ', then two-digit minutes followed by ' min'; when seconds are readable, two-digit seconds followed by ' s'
9 h 49 min
